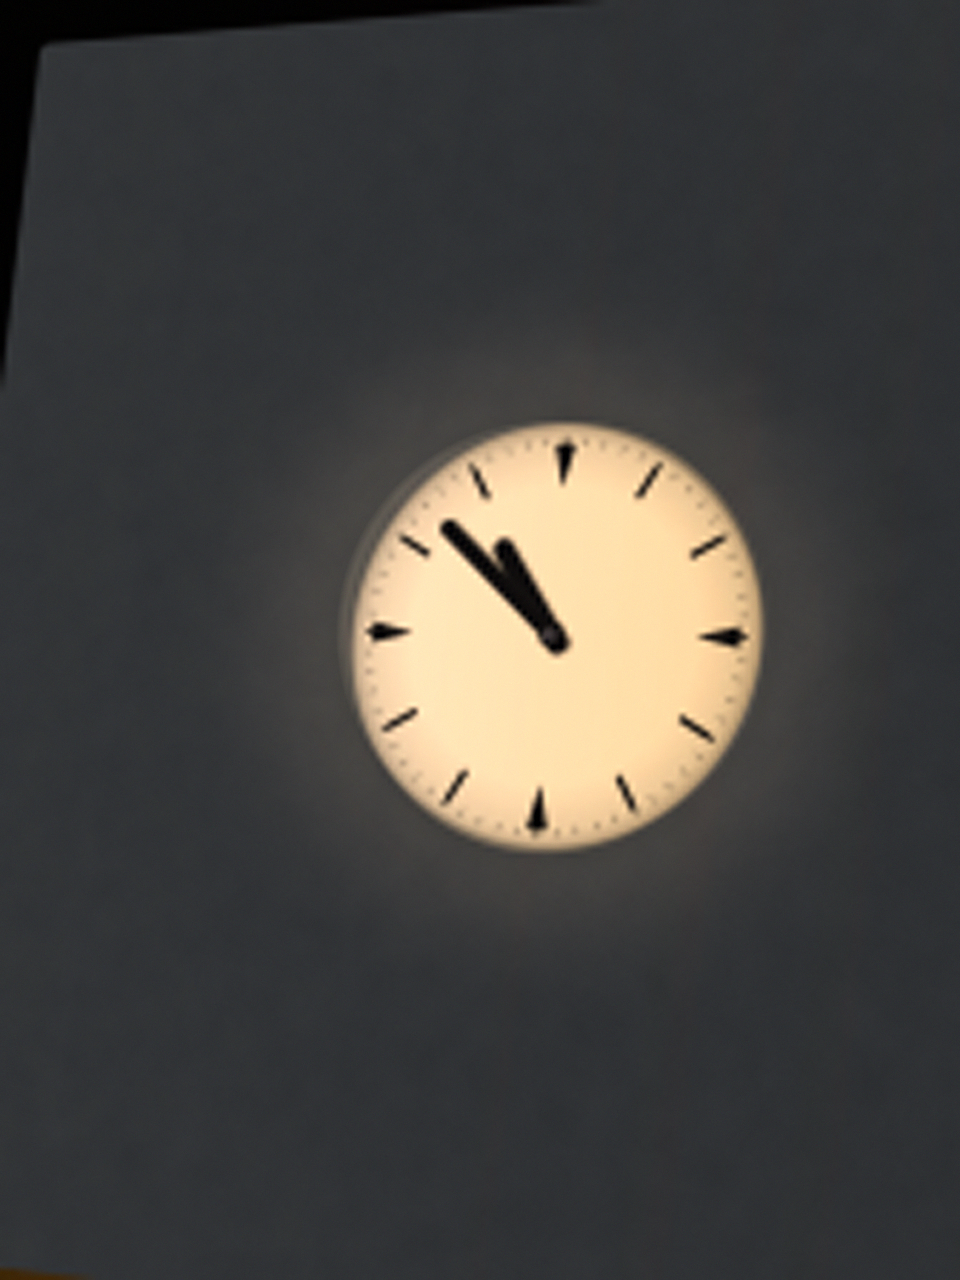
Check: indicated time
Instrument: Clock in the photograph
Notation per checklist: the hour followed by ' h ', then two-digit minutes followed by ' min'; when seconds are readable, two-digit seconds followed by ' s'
10 h 52 min
